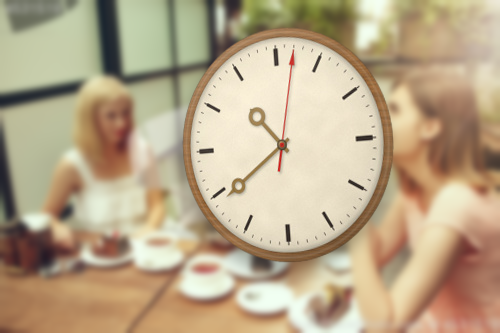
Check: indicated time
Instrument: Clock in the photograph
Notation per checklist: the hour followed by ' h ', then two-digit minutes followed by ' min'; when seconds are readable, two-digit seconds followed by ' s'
10 h 39 min 02 s
